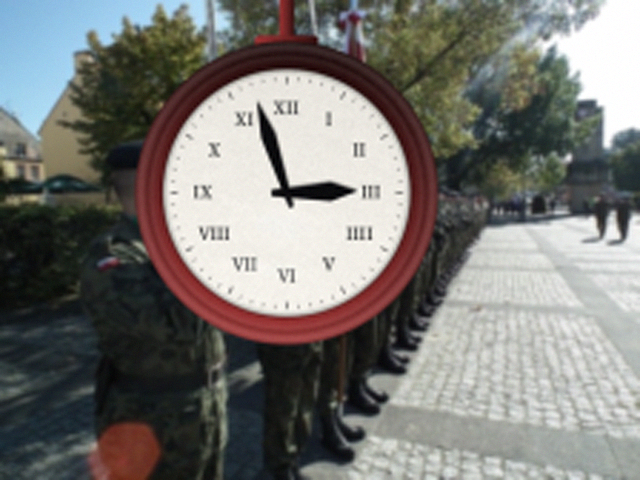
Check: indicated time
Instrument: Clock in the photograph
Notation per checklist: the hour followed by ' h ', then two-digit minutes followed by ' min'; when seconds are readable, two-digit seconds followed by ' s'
2 h 57 min
